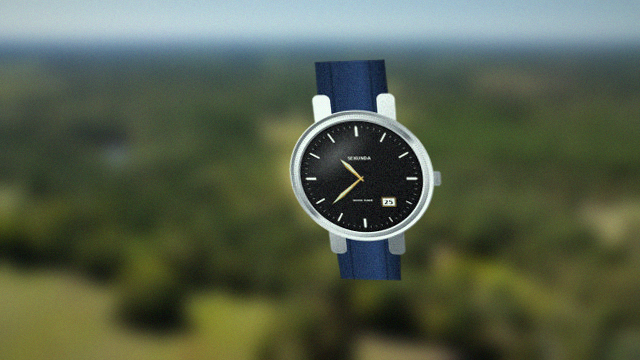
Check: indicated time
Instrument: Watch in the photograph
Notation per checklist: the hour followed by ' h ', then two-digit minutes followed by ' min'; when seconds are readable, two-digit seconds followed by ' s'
10 h 38 min
